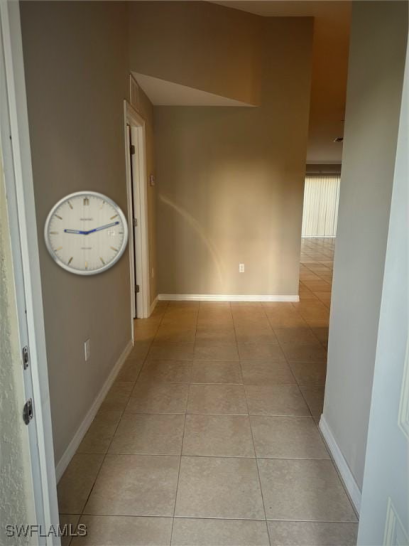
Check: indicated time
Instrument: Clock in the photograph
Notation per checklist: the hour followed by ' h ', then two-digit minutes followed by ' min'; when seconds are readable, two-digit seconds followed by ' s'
9 h 12 min
